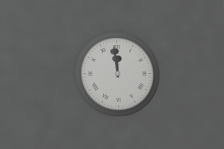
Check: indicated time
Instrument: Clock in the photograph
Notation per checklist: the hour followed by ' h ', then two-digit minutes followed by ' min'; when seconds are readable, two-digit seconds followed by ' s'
11 h 59 min
